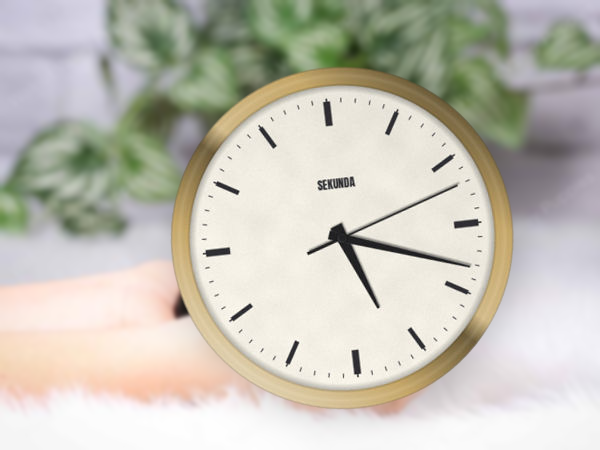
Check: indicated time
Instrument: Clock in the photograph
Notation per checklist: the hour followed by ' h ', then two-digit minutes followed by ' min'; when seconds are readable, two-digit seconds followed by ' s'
5 h 18 min 12 s
